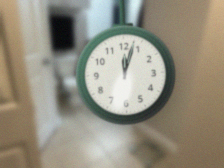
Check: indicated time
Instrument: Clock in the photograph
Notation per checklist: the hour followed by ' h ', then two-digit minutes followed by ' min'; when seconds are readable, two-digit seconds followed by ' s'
12 h 03 min
